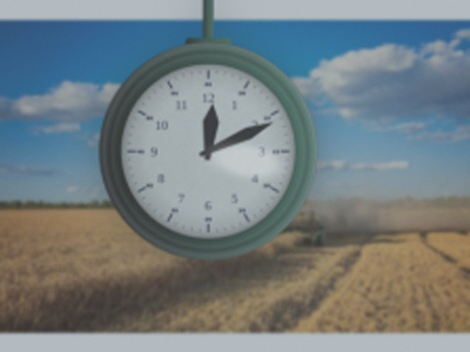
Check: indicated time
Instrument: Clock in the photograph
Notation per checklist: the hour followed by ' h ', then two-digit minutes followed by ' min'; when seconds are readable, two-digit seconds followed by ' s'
12 h 11 min
